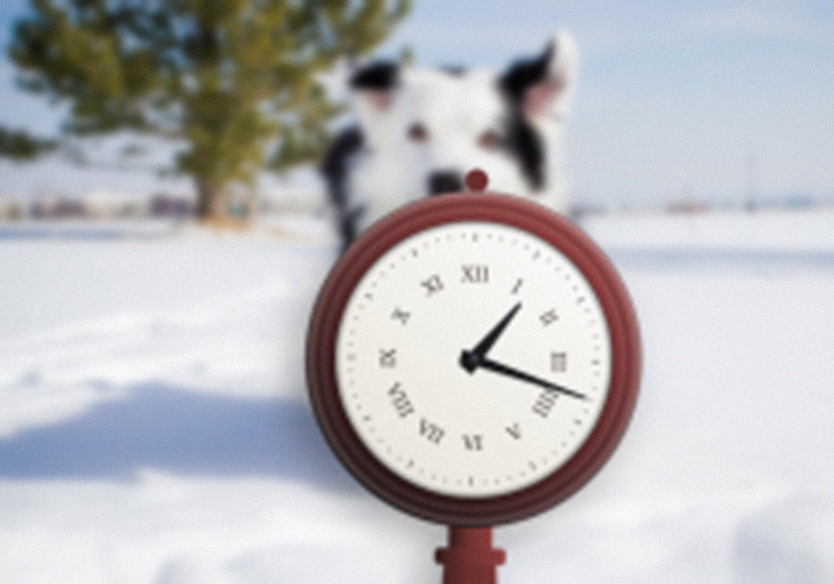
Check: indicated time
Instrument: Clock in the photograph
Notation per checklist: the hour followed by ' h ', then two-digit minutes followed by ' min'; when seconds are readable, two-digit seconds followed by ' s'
1 h 18 min
